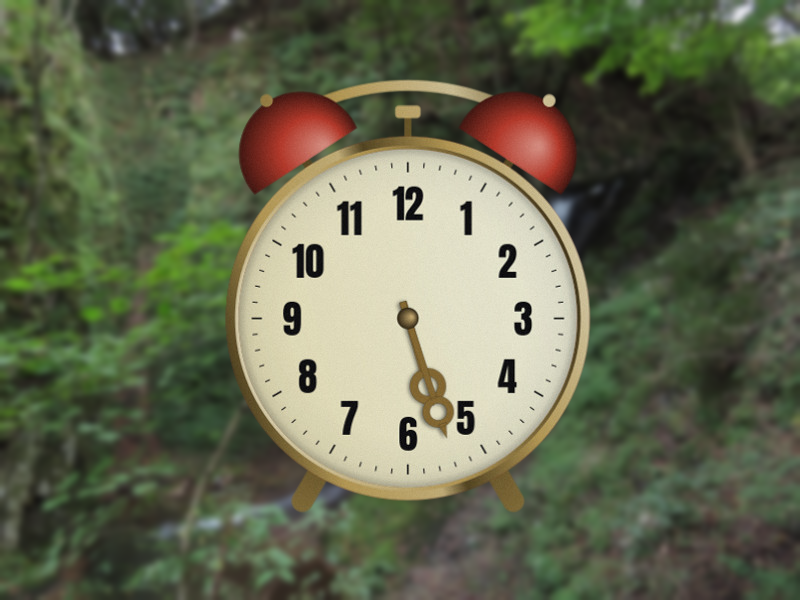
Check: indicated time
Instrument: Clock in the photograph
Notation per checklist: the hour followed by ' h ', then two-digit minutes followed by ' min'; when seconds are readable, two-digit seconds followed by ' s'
5 h 27 min
